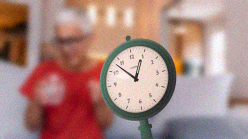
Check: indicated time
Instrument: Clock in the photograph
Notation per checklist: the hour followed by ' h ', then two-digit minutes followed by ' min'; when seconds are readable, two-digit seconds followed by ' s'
12 h 53 min
